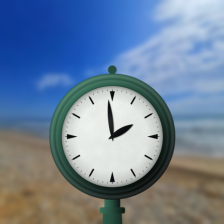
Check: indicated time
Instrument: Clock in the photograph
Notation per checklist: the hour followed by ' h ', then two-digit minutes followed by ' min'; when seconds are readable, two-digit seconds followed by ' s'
1 h 59 min
